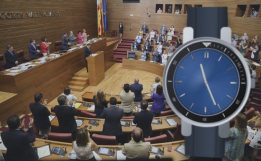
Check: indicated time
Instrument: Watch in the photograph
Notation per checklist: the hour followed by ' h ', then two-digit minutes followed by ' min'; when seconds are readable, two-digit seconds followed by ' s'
11 h 26 min
